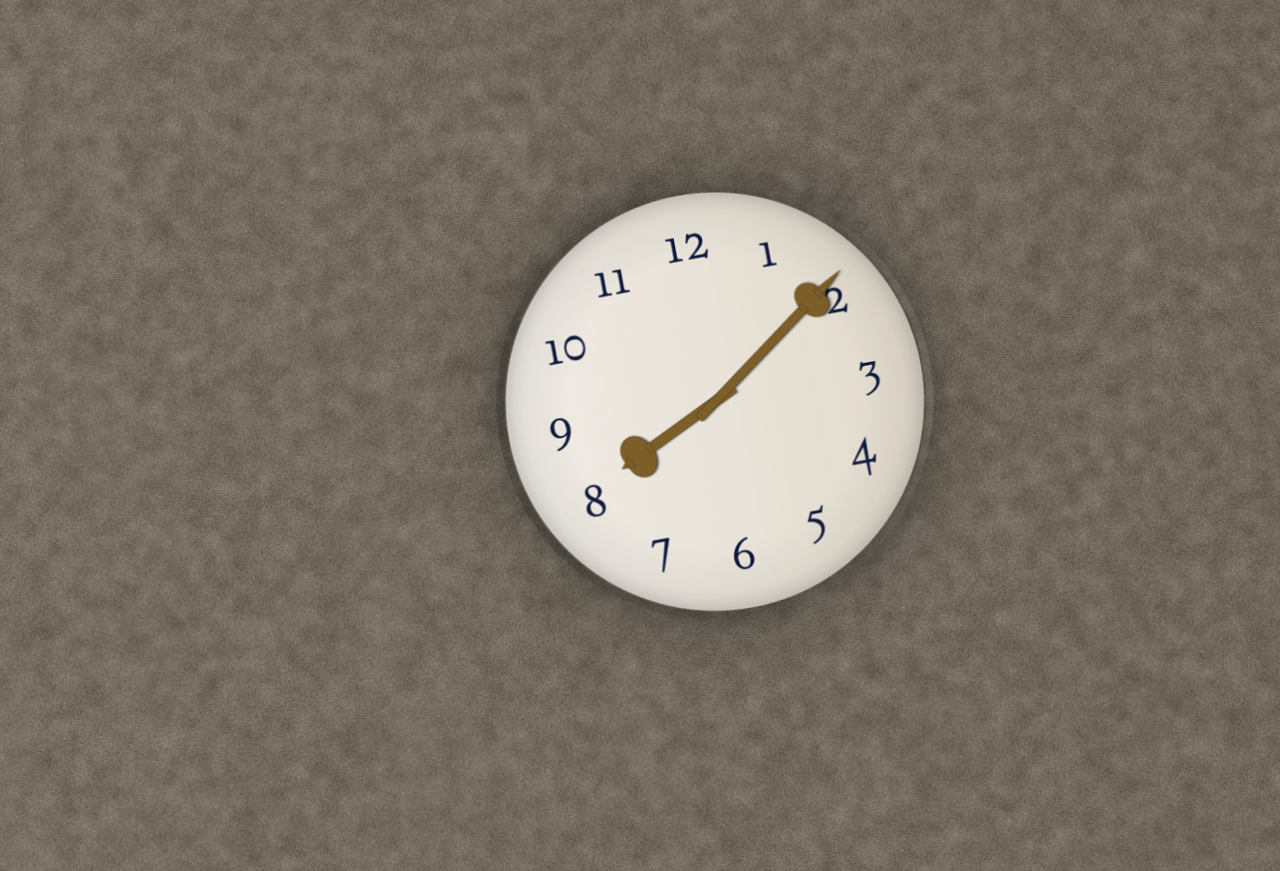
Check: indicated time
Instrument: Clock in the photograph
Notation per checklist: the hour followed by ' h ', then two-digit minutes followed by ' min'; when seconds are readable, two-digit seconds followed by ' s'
8 h 09 min
